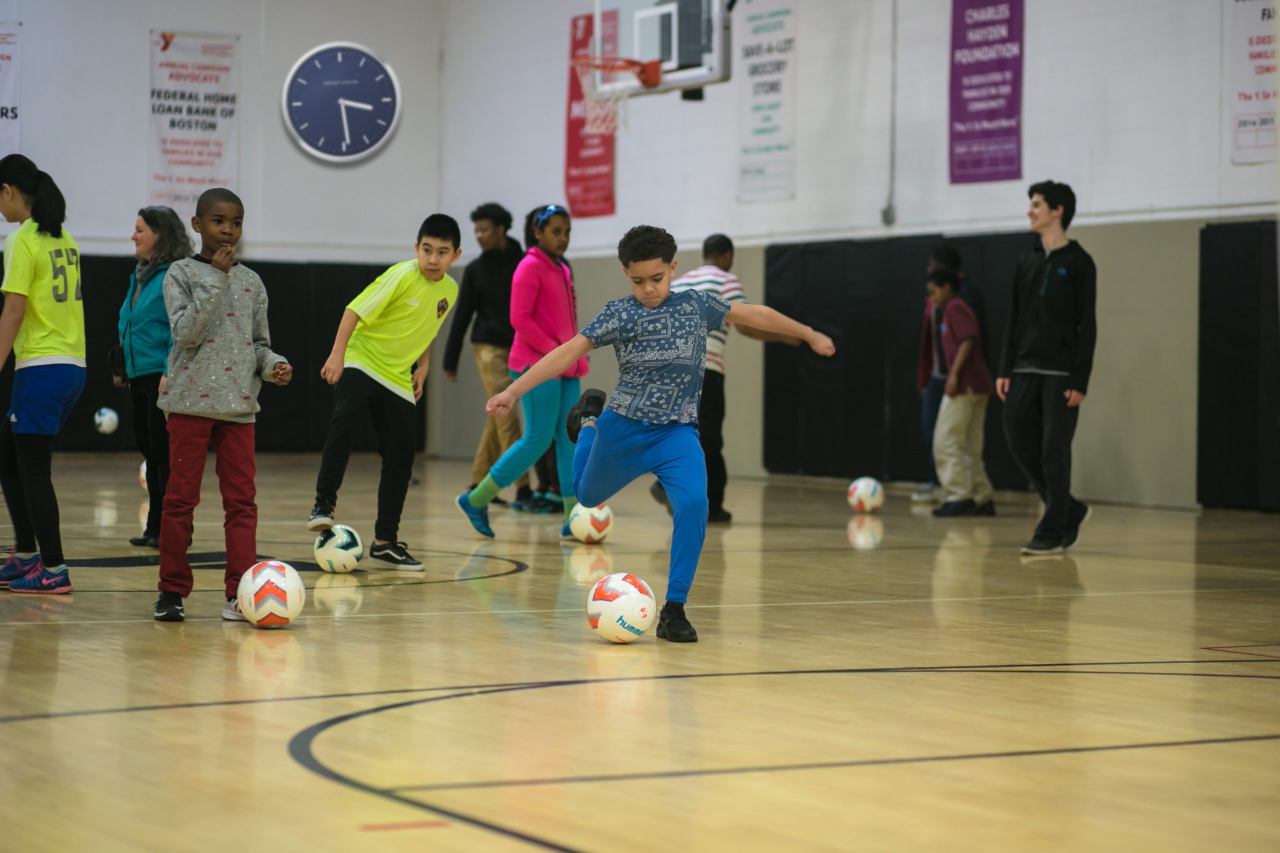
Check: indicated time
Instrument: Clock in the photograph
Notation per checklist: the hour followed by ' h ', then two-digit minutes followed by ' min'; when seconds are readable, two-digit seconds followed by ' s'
3 h 29 min
